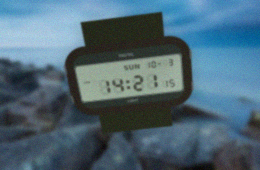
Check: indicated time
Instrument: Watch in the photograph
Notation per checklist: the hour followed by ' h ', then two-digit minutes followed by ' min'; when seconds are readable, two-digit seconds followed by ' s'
14 h 21 min
